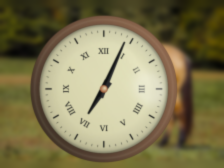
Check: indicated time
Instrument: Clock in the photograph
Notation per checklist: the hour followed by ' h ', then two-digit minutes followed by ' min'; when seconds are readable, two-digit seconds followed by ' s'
7 h 04 min
